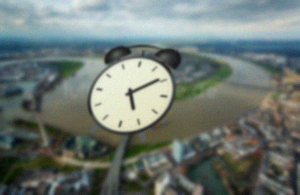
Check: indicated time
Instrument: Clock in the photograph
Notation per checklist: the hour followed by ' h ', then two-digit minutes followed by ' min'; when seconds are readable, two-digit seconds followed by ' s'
5 h 09 min
